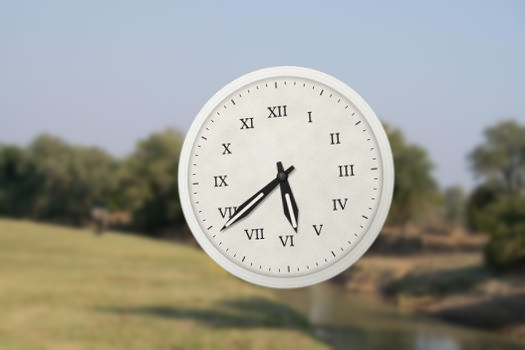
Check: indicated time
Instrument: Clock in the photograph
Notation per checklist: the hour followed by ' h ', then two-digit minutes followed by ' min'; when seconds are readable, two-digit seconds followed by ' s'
5 h 39 min
